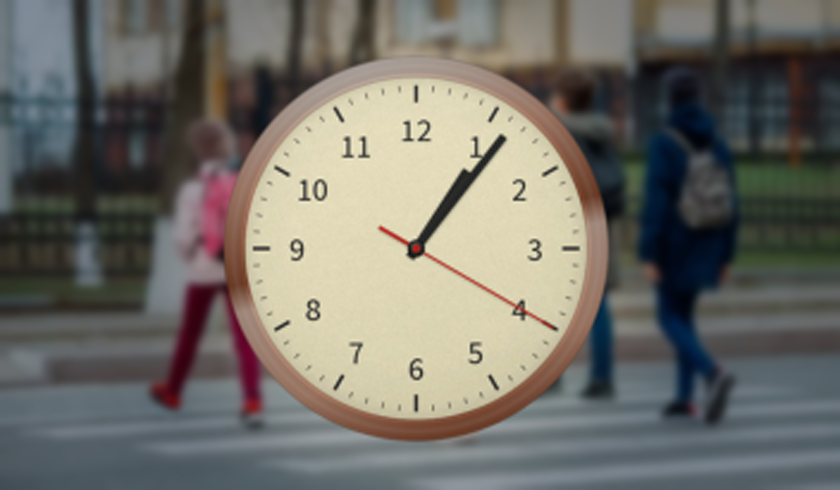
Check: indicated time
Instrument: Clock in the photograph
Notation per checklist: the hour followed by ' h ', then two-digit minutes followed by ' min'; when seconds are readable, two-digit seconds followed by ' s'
1 h 06 min 20 s
